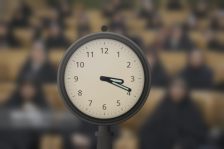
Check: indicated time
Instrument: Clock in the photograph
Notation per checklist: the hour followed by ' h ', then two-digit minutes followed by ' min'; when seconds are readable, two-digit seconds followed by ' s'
3 h 19 min
